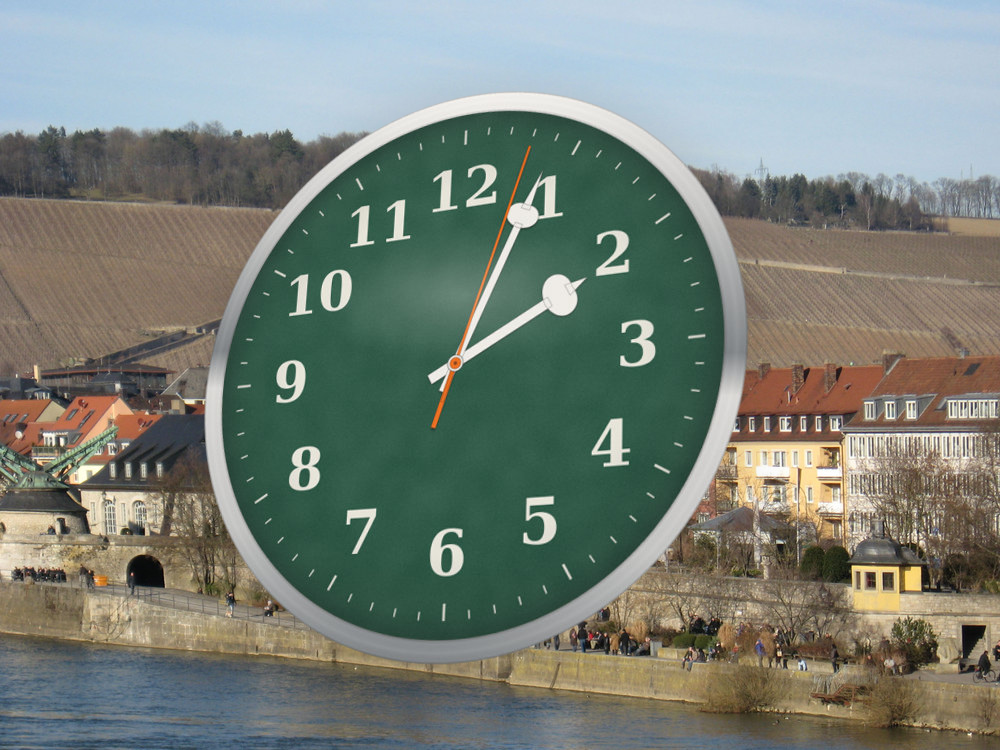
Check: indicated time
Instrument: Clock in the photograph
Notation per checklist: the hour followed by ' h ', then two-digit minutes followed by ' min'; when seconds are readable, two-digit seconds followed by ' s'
2 h 04 min 03 s
